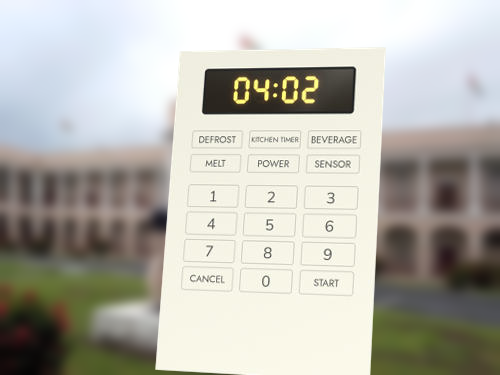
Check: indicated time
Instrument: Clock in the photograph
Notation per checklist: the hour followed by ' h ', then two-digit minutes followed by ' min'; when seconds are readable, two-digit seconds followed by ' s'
4 h 02 min
